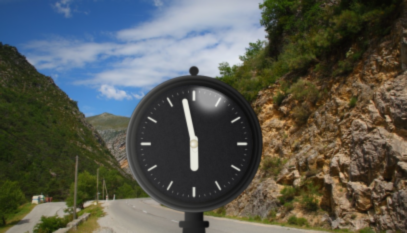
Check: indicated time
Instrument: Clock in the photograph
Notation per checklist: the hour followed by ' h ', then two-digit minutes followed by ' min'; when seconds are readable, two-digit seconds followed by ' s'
5 h 58 min
